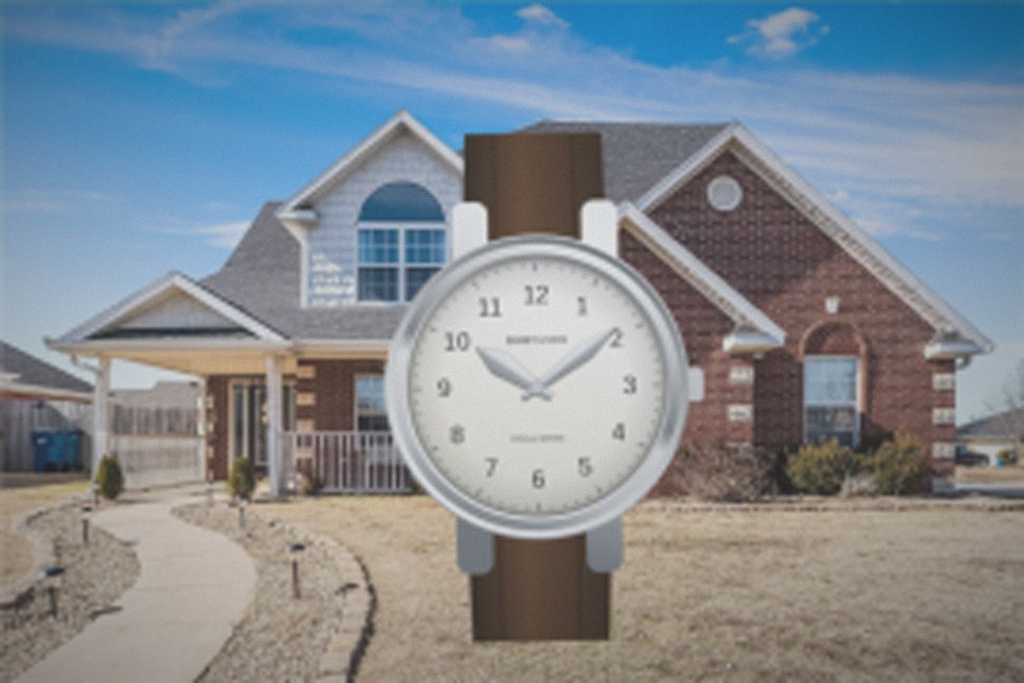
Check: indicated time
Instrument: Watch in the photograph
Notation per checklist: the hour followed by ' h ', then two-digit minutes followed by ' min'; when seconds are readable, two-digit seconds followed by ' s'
10 h 09 min
